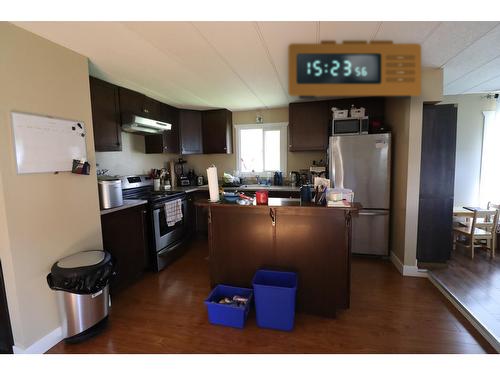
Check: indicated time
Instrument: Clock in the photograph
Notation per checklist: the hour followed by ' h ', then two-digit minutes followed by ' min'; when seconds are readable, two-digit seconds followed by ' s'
15 h 23 min
